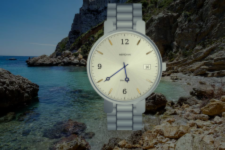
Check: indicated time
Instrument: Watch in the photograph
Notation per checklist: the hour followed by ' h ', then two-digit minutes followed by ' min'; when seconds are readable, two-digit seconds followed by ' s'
5 h 39 min
